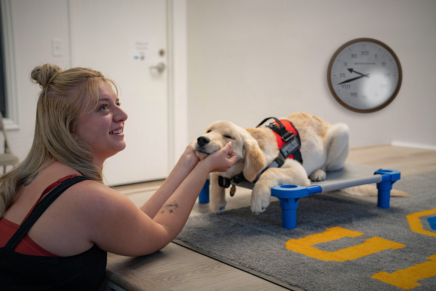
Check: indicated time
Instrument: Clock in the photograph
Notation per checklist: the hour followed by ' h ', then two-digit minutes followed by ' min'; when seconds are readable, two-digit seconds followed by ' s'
9 h 42 min
